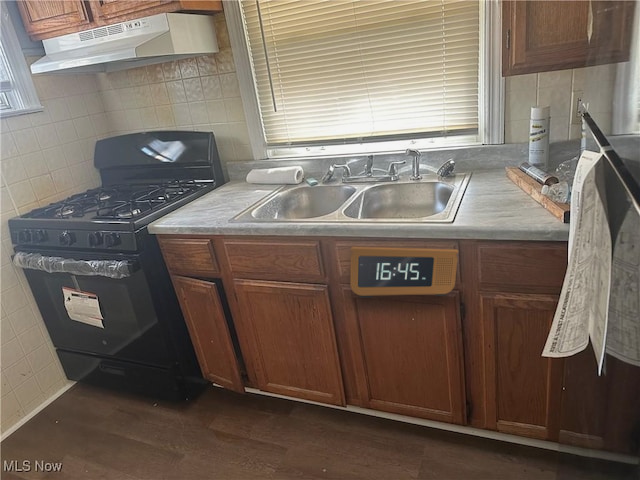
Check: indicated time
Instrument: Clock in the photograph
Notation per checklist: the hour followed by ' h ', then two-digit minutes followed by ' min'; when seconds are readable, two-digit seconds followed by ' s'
16 h 45 min
